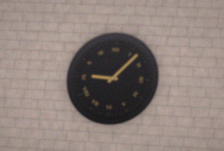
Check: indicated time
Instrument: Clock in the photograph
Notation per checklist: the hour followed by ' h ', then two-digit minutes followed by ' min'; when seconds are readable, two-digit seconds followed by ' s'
9 h 07 min
